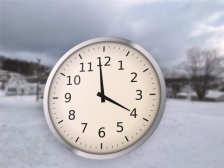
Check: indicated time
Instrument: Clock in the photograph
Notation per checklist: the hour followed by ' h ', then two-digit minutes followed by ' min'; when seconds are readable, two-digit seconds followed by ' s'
3 h 59 min
